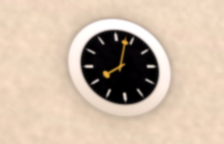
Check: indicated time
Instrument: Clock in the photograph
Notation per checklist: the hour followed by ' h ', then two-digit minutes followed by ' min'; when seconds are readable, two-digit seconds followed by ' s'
8 h 03 min
